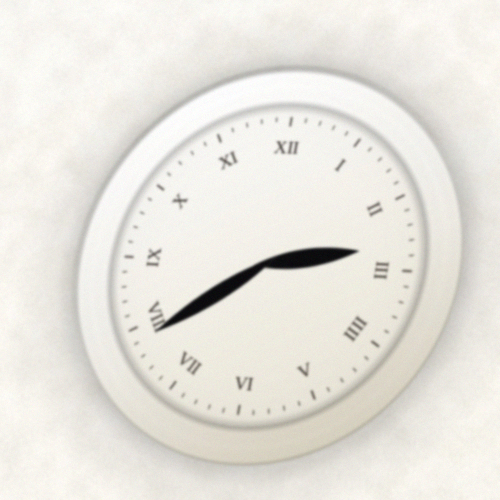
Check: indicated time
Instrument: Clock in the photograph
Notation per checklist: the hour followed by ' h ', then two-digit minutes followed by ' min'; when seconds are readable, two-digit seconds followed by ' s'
2 h 39 min
